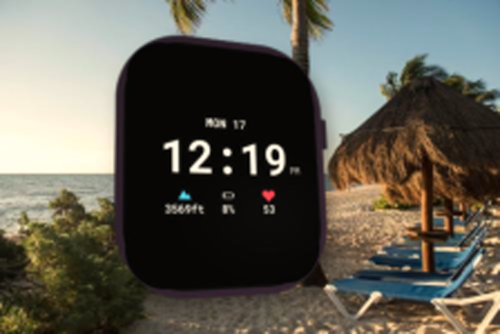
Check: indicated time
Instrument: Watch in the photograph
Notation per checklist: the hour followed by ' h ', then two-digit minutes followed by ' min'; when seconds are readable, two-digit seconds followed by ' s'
12 h 19 min
